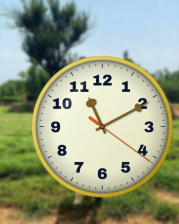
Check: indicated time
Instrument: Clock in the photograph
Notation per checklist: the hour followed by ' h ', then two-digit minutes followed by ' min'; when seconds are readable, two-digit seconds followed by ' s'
11 h 10 min 21 s
